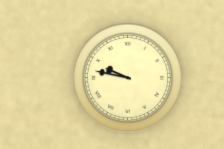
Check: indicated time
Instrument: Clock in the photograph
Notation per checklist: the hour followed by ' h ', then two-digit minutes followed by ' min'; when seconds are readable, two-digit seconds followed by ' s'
9 h 47 min
